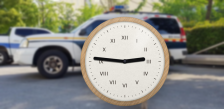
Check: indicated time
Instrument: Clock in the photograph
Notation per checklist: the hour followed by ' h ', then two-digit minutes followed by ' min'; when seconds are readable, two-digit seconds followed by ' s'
2 h 46 min
